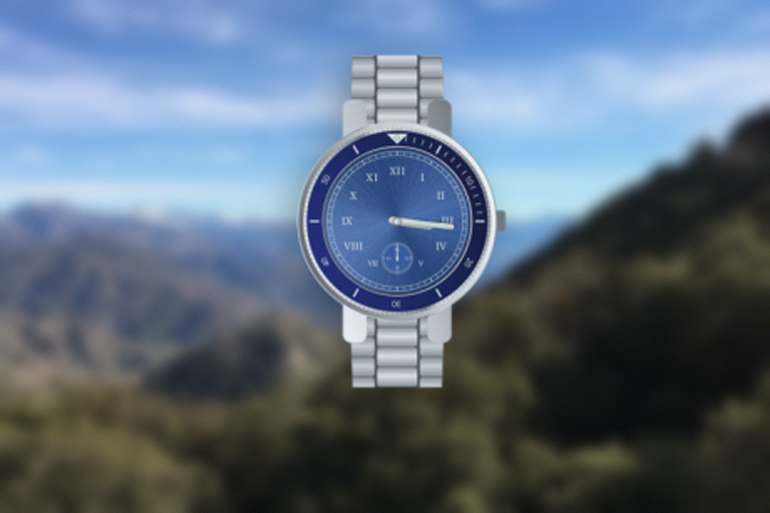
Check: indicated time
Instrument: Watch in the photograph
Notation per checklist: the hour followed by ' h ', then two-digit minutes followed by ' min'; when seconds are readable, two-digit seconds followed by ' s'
3 h 16 min
